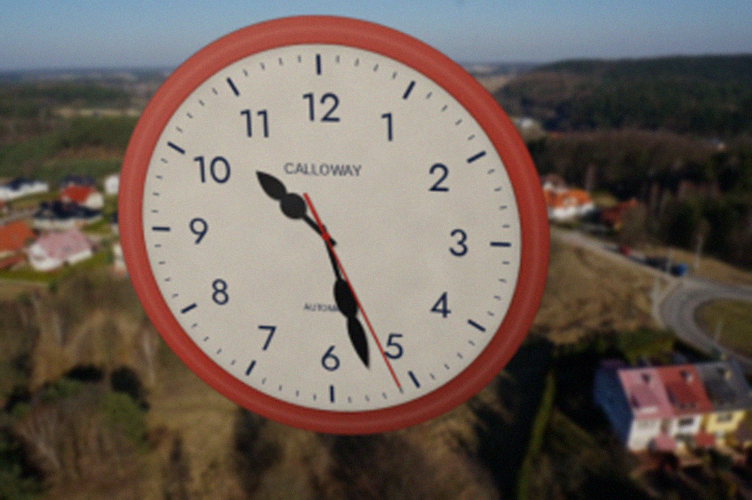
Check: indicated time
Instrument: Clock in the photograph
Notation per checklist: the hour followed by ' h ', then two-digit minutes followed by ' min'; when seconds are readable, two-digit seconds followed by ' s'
10 h 27 min 26 s
